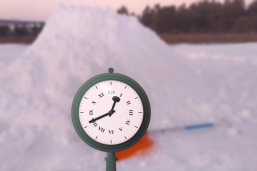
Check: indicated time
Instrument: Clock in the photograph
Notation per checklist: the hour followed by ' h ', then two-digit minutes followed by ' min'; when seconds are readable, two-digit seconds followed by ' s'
12 h 41 min
